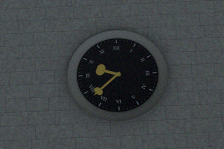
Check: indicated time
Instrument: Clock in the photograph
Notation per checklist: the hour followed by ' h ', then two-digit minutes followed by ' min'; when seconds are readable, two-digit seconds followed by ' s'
9 h 38 min
